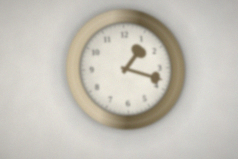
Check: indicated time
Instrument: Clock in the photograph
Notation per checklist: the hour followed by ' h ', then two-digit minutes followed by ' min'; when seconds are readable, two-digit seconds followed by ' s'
1 h 18 min
